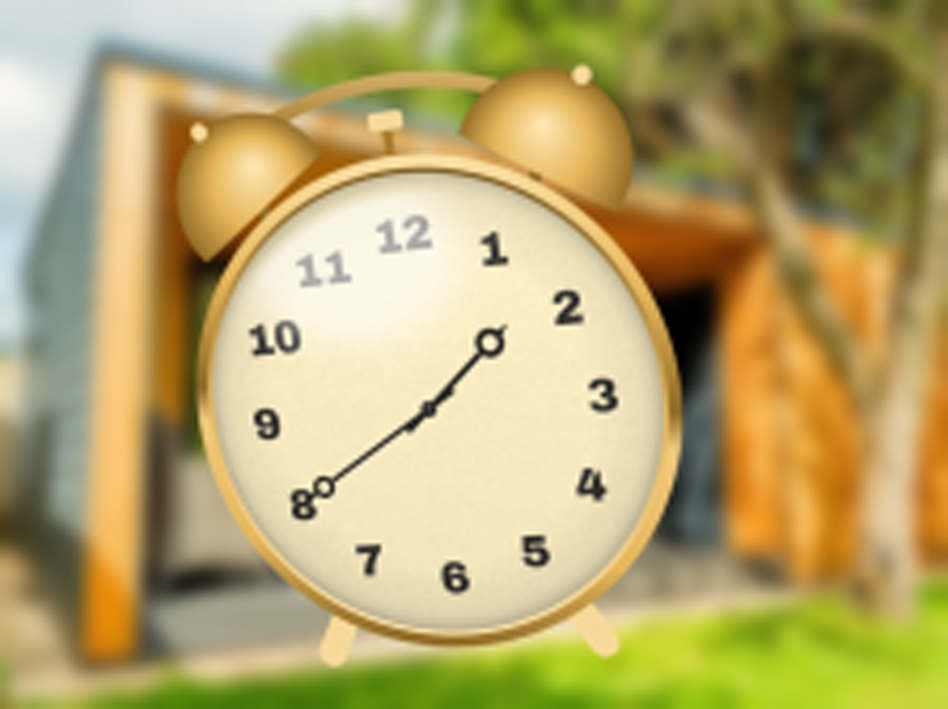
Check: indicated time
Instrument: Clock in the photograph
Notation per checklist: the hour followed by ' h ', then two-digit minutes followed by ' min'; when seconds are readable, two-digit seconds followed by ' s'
1 h 40 min
